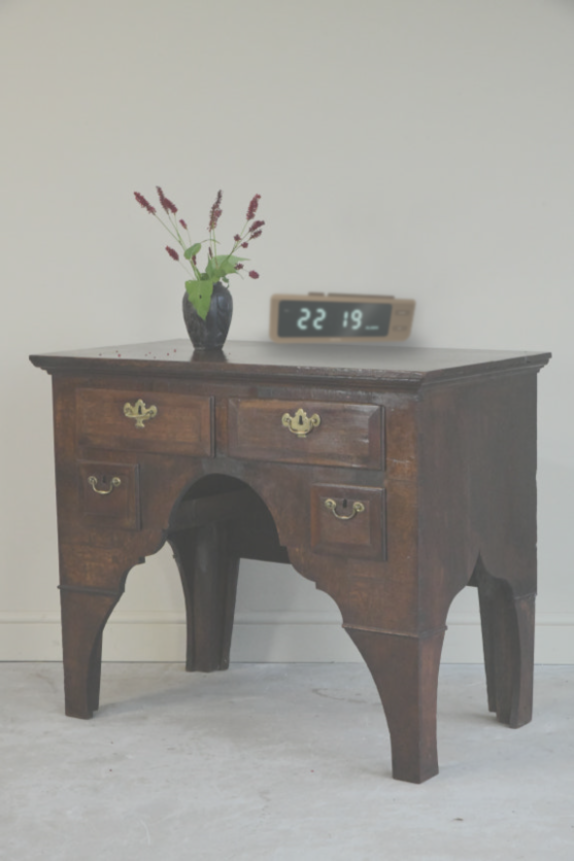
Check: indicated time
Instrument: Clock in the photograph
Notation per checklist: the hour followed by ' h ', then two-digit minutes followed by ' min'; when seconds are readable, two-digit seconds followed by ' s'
22 h 19 min
